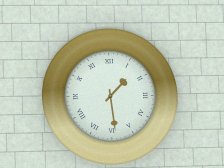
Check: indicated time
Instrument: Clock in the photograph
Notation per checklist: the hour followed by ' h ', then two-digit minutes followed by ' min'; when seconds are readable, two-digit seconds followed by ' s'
1 h 29 min
